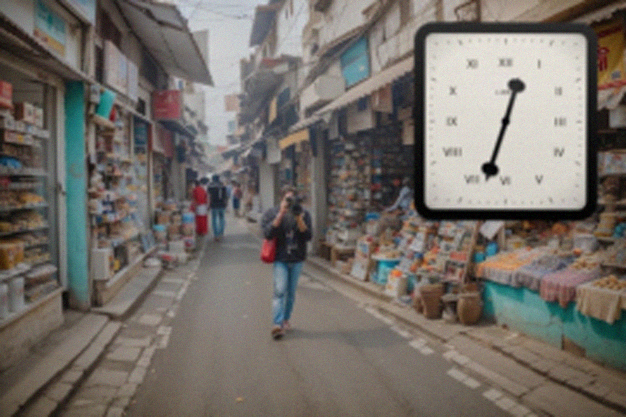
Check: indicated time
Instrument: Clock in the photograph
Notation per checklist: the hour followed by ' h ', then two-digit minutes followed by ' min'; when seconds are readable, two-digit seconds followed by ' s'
12 h 33 min
